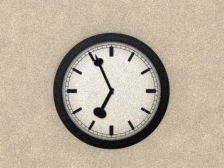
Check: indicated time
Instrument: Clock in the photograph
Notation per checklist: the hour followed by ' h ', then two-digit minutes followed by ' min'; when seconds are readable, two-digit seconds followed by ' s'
6 h 56 min
